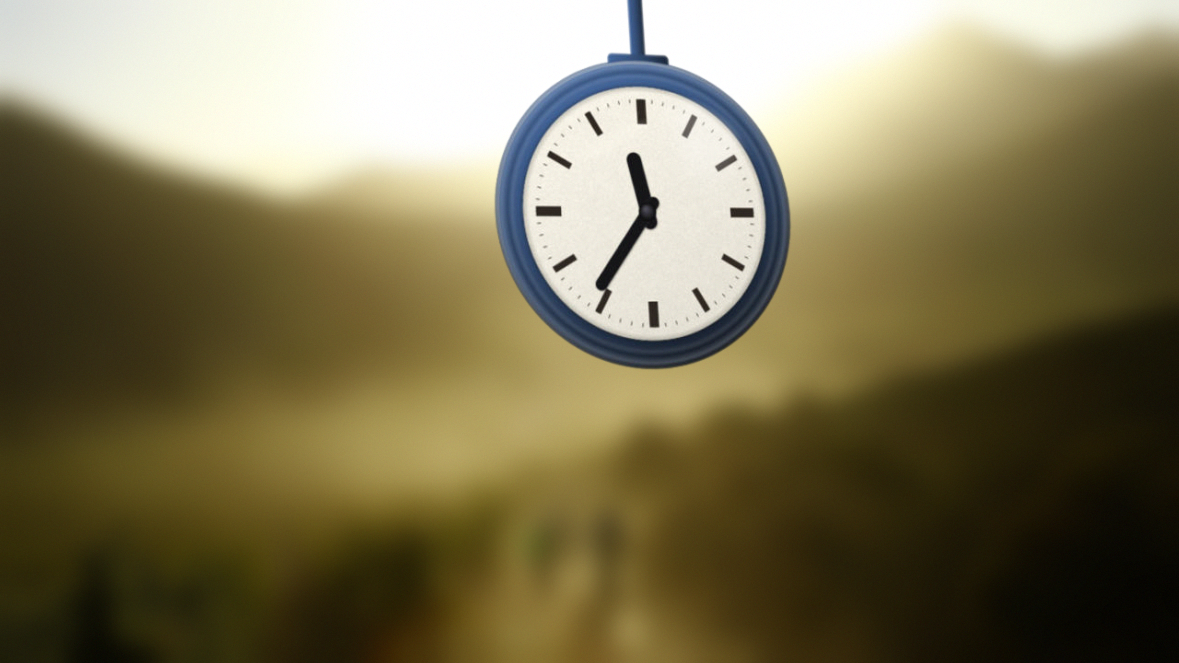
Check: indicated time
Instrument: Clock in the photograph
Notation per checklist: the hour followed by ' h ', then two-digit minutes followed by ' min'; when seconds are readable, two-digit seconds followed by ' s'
11 h 36 min
